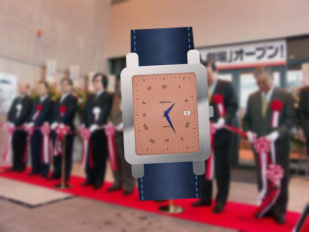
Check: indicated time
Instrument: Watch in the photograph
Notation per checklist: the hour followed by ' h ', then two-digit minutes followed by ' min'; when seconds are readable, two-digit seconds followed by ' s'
1 h 26 min
